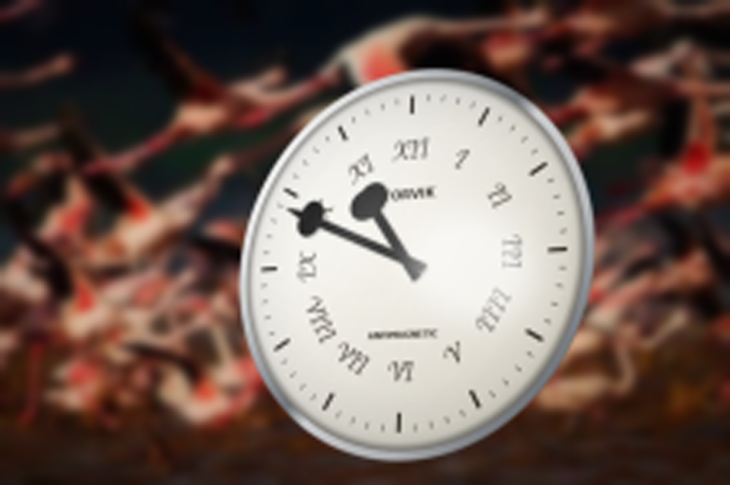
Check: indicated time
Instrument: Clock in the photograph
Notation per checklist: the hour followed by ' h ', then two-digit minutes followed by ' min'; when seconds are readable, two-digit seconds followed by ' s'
10 h 49 min
